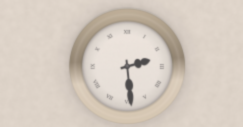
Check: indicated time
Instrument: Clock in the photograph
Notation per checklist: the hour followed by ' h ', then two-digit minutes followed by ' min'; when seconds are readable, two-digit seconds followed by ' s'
2 h 29 min
